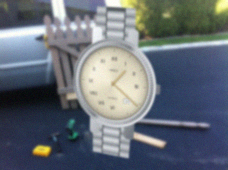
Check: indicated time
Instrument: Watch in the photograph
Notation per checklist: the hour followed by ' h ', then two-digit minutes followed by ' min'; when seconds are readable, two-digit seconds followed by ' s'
1 h 21 min
